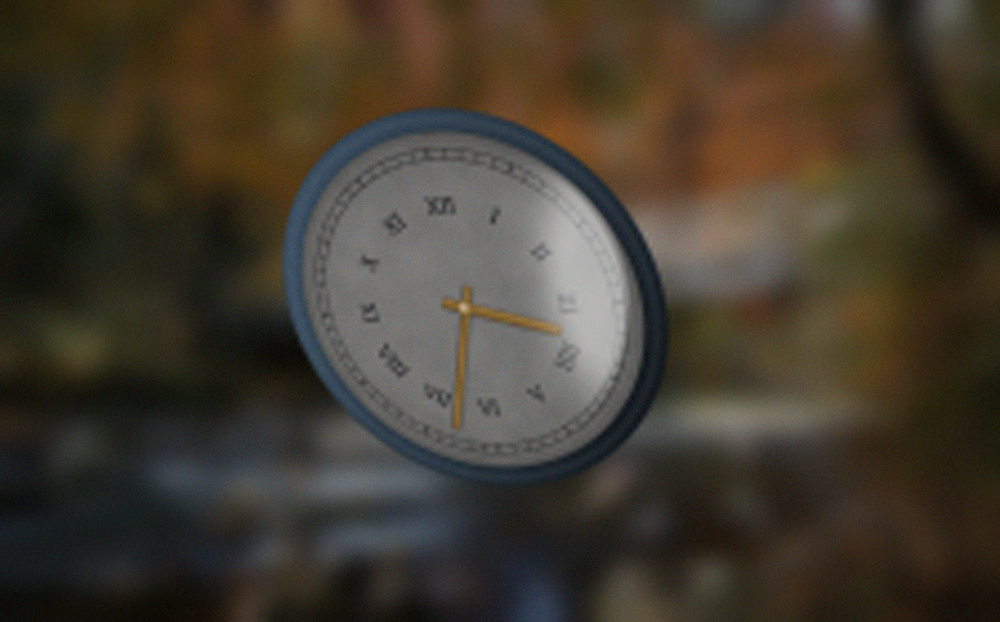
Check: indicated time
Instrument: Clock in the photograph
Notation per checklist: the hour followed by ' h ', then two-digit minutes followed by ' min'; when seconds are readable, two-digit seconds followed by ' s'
3 h 33 min
